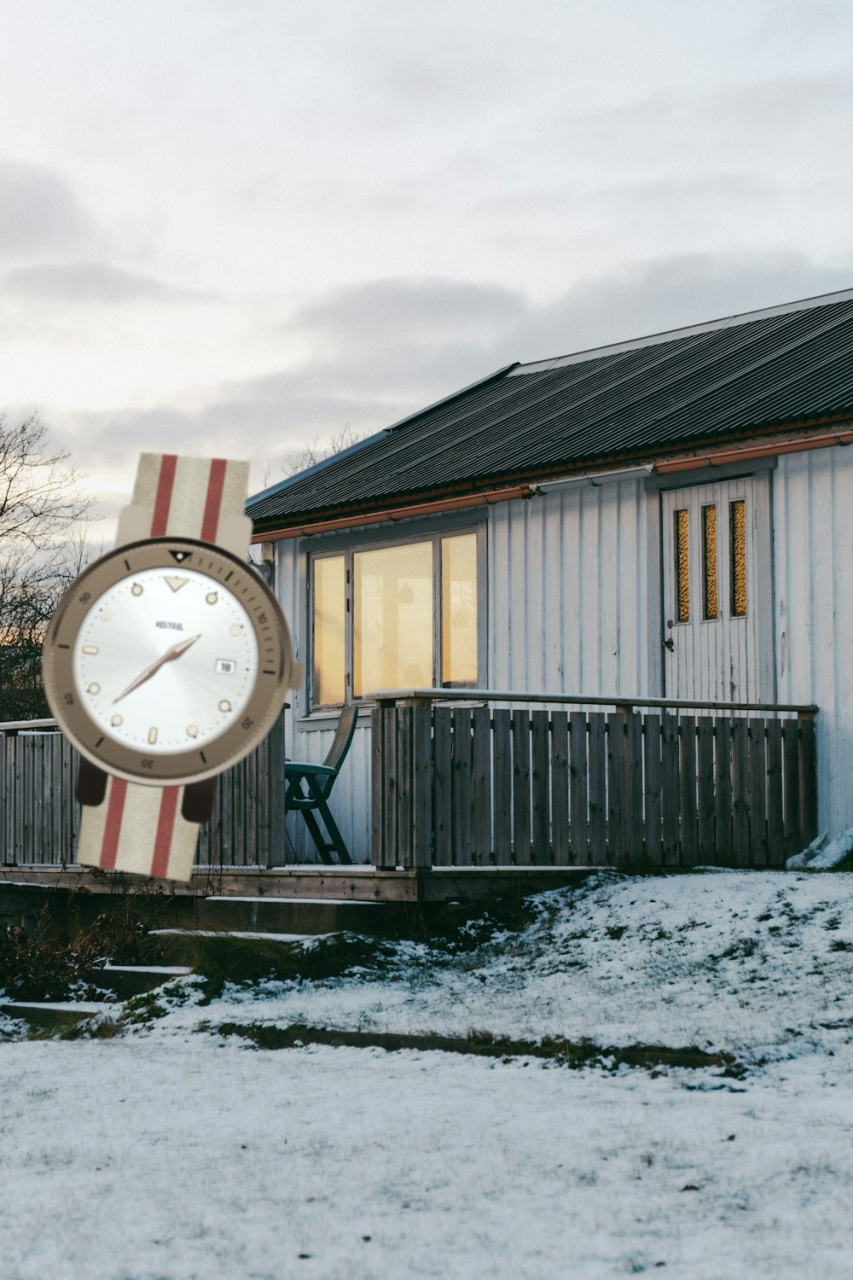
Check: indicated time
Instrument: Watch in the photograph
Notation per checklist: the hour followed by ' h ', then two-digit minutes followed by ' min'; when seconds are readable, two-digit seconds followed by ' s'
1 h 37 min
